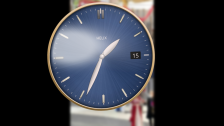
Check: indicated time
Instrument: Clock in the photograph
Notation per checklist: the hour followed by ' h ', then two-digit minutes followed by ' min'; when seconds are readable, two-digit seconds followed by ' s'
1 h 34 min
